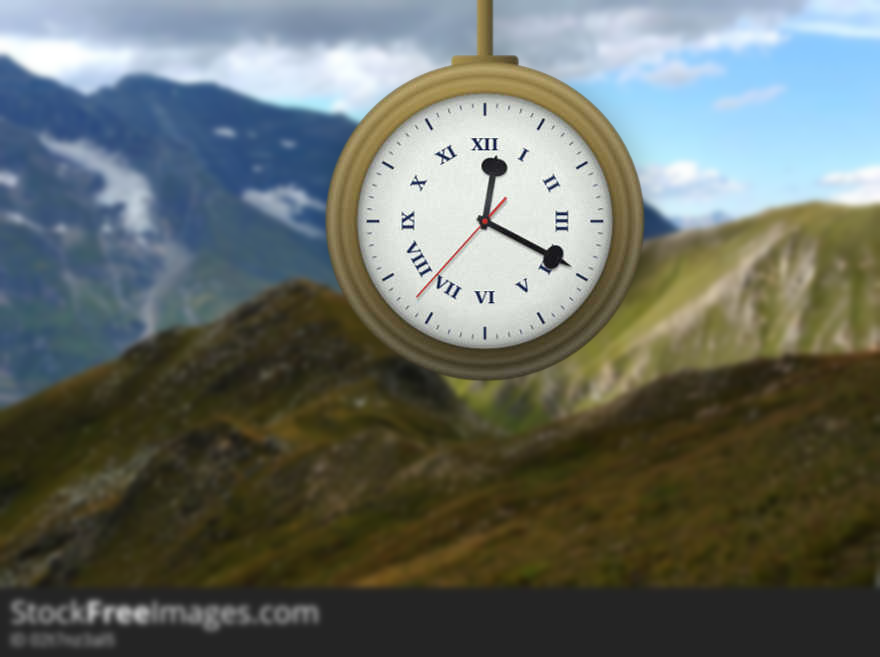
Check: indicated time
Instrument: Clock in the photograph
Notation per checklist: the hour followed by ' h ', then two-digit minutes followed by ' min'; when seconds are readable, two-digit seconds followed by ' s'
12 h 19 min 37 s
